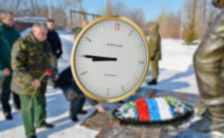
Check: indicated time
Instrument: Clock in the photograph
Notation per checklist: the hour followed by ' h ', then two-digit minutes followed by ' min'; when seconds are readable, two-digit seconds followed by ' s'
8 h 45 min
